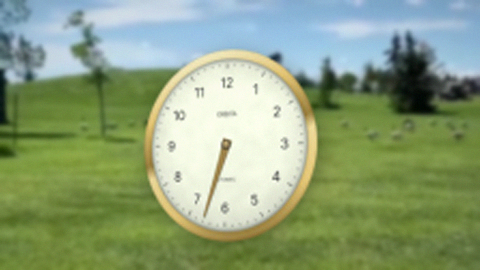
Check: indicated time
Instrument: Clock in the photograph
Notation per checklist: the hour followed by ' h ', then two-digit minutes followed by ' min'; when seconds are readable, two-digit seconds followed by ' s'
6 h 33 min
